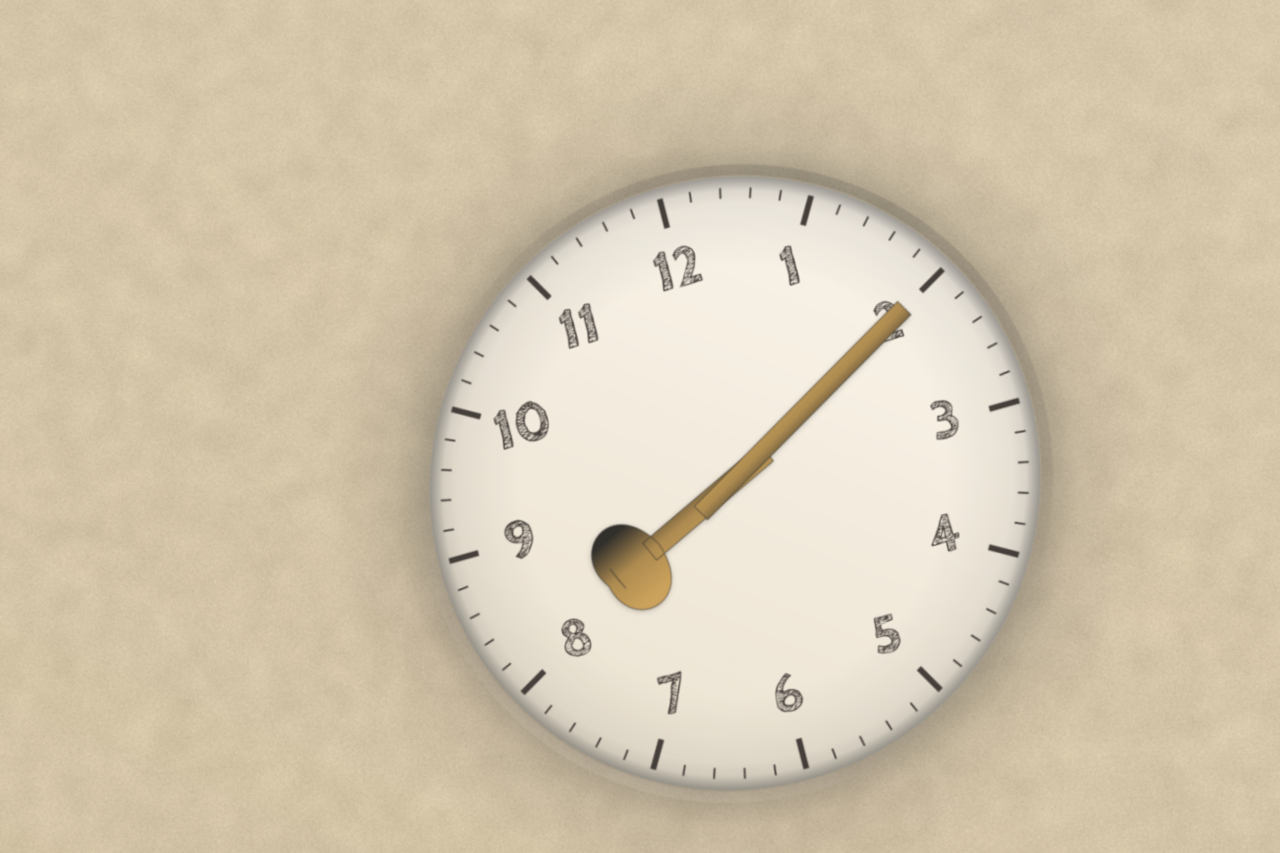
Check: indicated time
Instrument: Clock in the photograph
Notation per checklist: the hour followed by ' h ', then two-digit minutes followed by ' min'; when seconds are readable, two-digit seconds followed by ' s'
8 h 10 min
